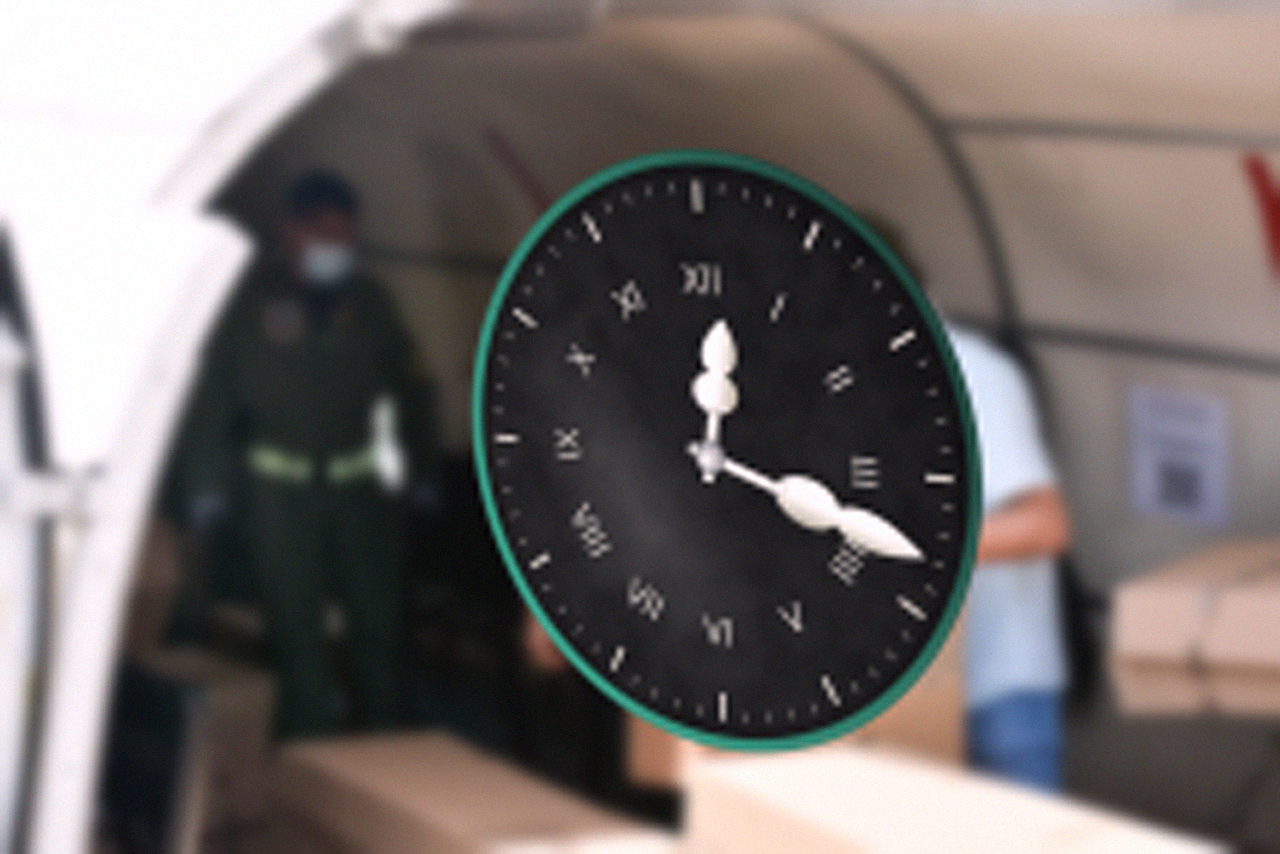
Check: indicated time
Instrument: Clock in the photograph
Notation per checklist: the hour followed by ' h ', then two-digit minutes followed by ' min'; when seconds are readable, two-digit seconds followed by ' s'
12 h 18 min
